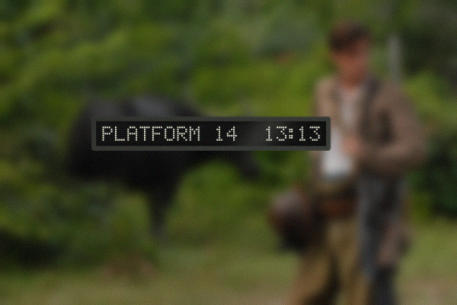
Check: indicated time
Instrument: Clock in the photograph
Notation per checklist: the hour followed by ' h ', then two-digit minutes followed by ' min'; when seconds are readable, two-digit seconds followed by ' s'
13 h 13 min
